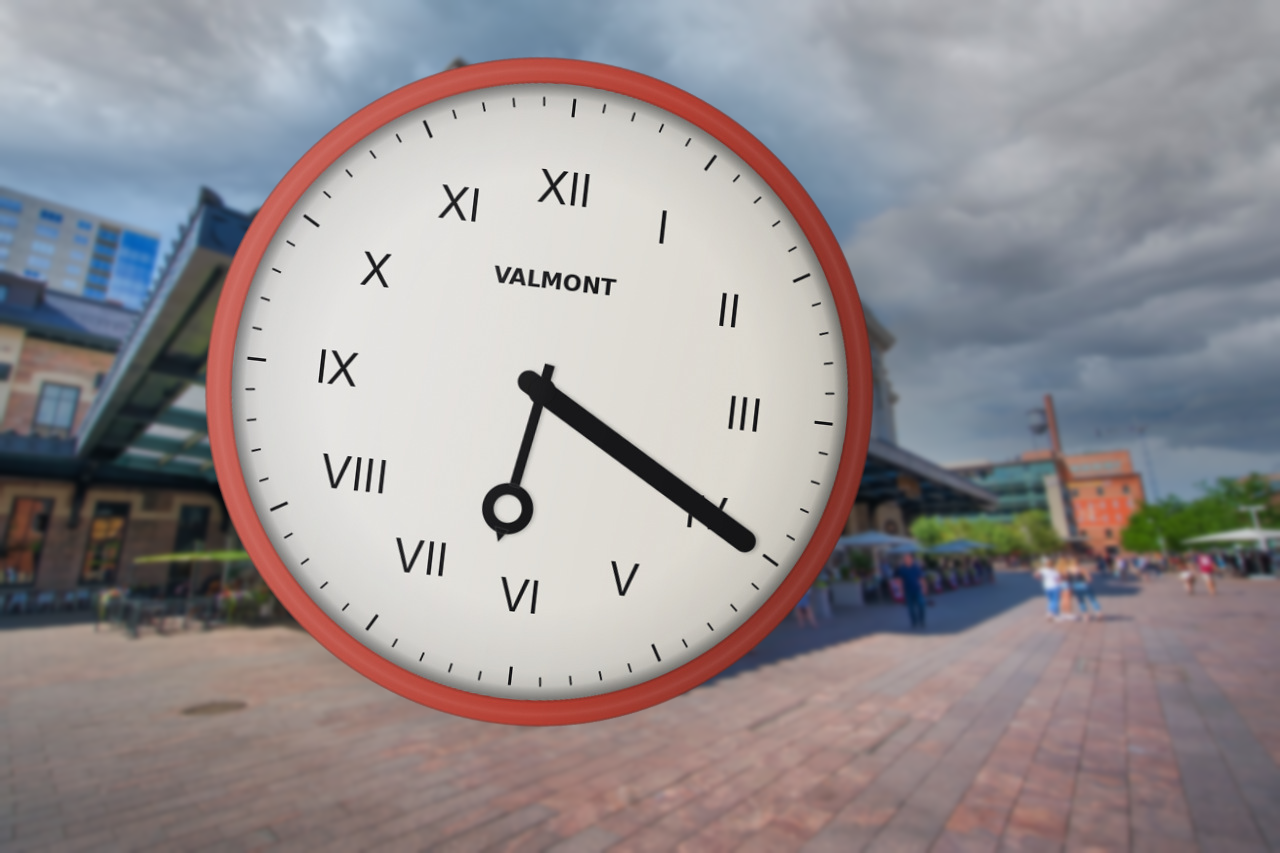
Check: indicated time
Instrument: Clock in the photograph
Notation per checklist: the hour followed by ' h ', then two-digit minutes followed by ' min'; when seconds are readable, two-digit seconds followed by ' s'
6 h 20 min
